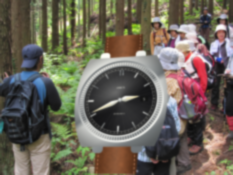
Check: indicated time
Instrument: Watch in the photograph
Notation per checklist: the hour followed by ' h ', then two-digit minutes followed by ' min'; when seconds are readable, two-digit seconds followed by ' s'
2 h 41 min
